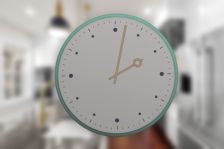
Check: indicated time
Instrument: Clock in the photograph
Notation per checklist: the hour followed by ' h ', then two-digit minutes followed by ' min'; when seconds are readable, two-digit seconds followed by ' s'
2 h 02 min
